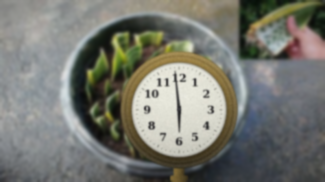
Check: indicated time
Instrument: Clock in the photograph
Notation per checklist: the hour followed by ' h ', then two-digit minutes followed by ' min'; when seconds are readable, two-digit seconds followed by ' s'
5 h 59 min
